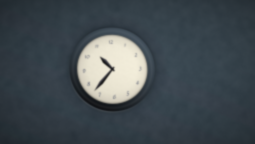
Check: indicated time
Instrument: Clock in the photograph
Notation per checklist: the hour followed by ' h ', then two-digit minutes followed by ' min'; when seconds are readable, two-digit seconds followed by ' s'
10 h 37 min
